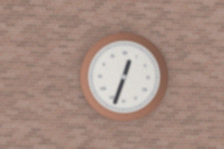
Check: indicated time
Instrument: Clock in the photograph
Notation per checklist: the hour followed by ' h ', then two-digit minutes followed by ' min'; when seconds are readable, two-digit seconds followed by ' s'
12 h 33 min
